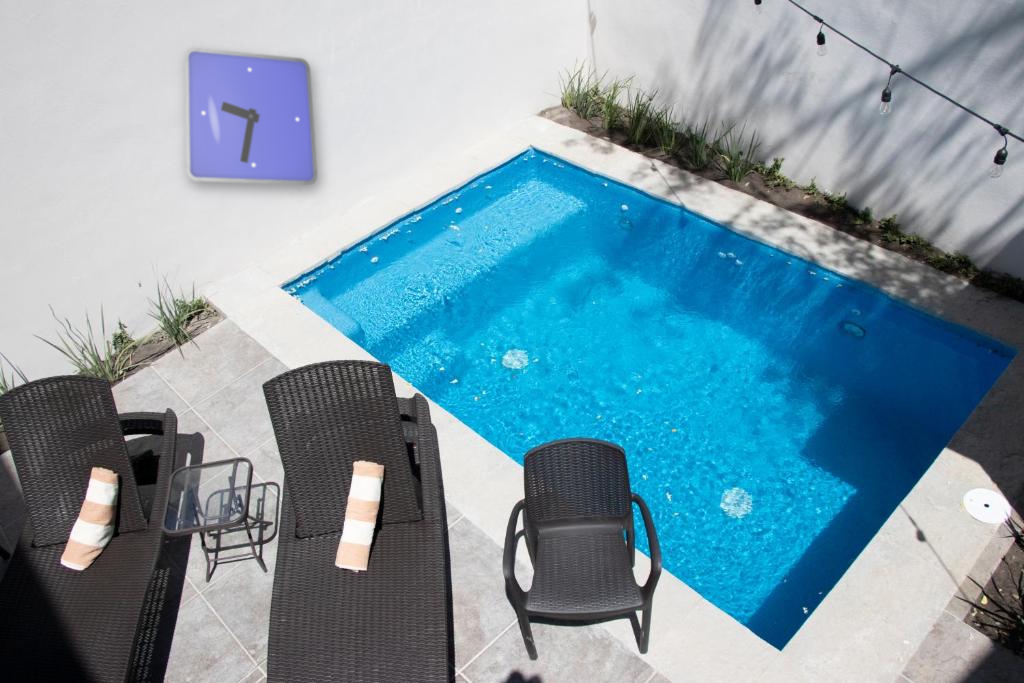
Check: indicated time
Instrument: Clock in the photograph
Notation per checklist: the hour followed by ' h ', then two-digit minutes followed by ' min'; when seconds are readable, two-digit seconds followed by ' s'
9 h 32 min
